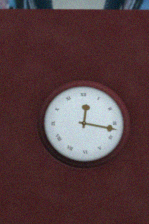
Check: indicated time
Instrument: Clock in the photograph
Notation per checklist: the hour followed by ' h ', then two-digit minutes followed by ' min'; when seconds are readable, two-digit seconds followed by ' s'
12 h 17 min
